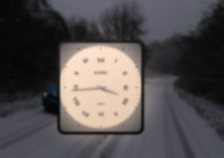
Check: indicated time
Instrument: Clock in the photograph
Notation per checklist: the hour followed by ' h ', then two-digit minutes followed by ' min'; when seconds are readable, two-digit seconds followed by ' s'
3 h 44 min
